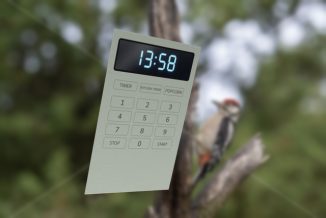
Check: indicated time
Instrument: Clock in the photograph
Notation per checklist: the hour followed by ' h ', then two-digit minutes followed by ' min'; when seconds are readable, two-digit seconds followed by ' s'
13 h 58 min
